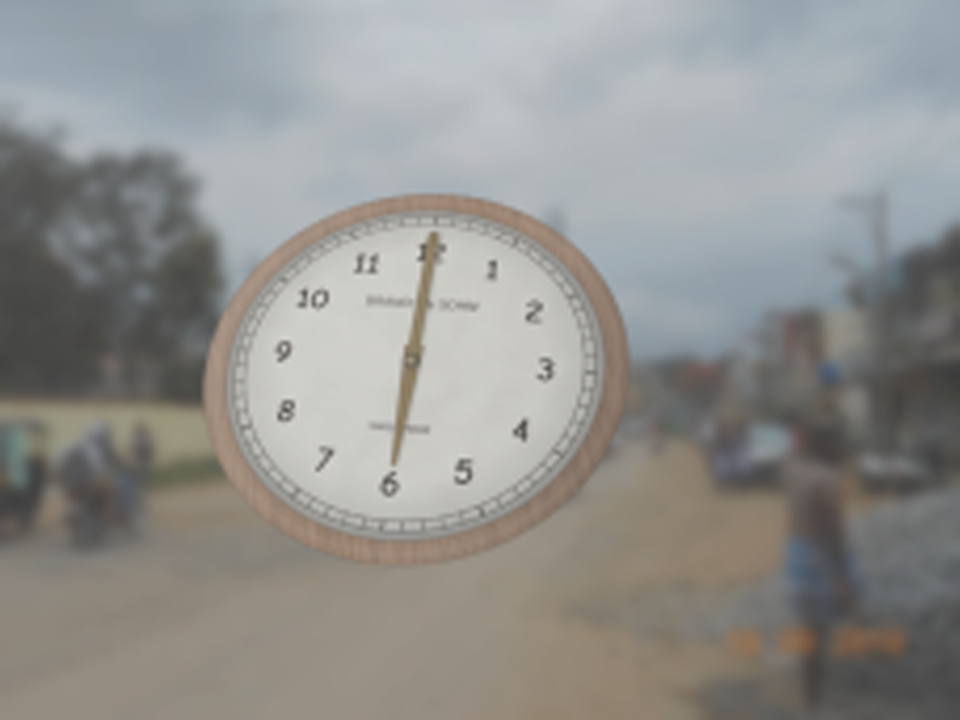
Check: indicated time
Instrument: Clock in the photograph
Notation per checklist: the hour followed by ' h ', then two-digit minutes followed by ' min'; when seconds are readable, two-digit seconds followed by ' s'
6 h 00 min
